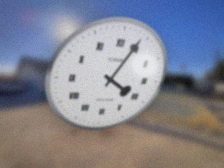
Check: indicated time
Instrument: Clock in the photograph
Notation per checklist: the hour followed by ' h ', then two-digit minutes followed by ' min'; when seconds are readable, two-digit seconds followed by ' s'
4 h 04 min
